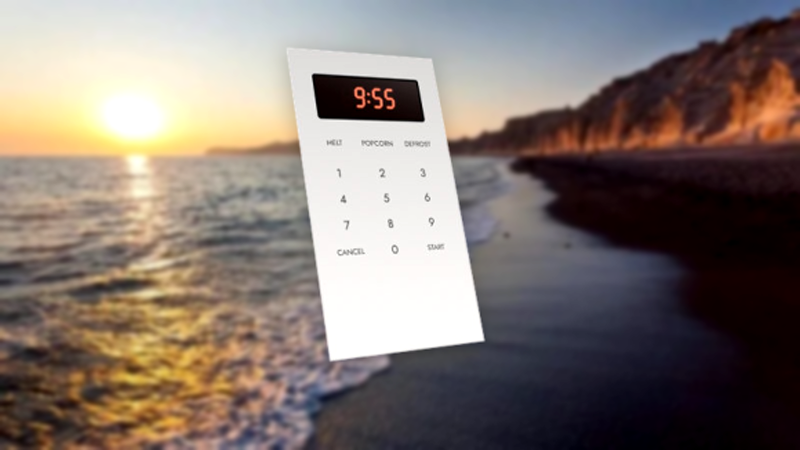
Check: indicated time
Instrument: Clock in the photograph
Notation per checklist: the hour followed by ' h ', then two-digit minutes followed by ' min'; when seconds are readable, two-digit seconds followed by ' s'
9 h 55 min
